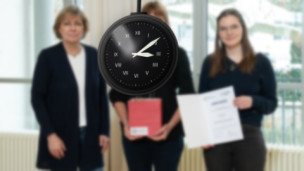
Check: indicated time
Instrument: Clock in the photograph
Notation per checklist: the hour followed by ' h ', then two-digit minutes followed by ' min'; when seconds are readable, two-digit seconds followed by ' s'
3 h 09 min
